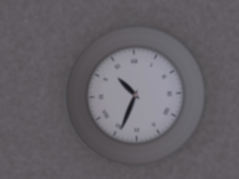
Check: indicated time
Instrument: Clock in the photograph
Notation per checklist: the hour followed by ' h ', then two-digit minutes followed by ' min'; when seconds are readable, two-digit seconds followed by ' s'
10 h 34 min
